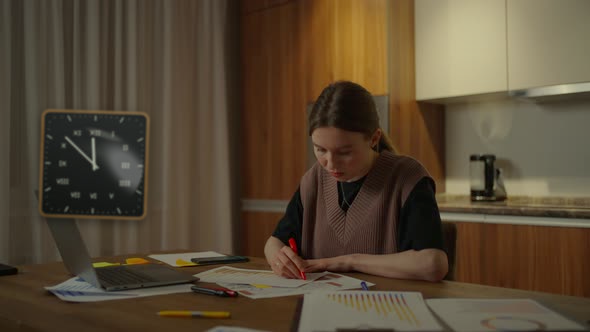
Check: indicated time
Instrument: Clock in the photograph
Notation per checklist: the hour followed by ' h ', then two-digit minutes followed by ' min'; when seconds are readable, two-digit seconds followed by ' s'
11 h 52 min
